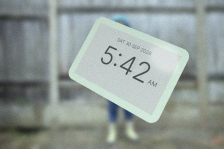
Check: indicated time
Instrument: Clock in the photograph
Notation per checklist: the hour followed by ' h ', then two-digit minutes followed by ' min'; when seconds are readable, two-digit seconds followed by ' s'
5 h 42 min
